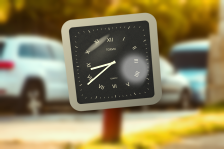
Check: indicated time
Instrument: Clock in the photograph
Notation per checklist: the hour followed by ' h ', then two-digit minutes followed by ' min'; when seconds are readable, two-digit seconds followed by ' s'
8 h 39 min
